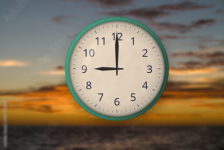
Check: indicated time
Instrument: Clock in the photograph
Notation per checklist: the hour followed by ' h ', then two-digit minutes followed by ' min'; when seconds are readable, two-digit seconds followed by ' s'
9 h 00 min
